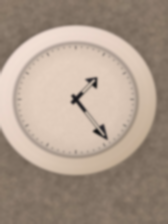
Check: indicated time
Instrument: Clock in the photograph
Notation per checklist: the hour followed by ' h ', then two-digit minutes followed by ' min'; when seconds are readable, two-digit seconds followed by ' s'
1 h 24 min
